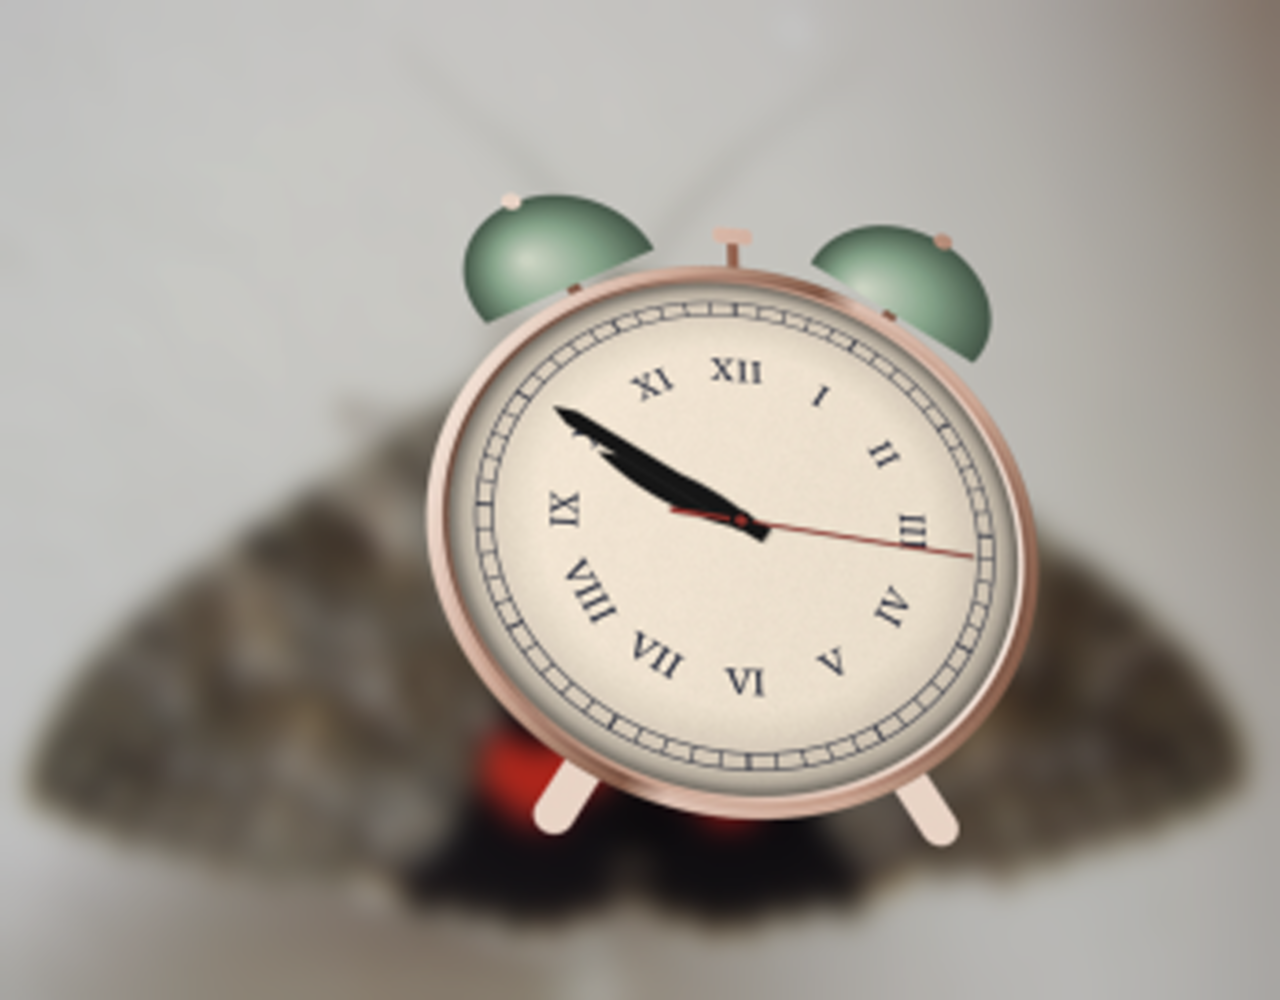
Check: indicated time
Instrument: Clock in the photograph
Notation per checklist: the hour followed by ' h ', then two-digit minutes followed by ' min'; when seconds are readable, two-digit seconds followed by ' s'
9 h 50 min 16 s
